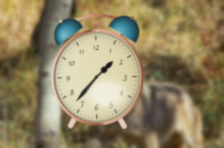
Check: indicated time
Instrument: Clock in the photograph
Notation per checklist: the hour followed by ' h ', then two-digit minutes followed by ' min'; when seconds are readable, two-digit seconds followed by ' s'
1 h 37 min
